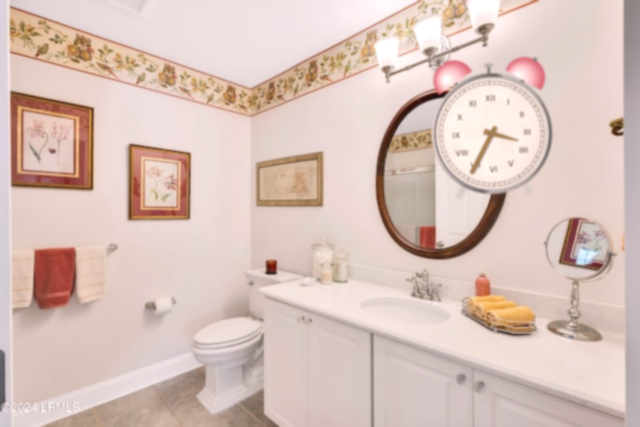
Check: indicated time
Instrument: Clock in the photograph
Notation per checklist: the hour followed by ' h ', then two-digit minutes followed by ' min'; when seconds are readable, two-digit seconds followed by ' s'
3 h 35 min
